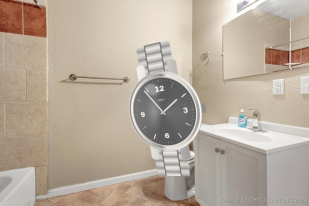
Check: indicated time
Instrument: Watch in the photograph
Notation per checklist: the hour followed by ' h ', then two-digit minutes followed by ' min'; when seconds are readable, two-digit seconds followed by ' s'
1 h 54 min
